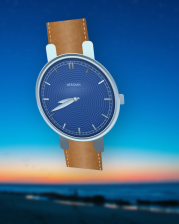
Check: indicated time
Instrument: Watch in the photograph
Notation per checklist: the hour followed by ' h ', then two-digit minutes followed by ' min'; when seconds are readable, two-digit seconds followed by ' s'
8 h 41 min
